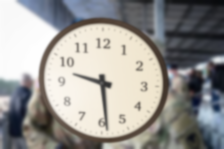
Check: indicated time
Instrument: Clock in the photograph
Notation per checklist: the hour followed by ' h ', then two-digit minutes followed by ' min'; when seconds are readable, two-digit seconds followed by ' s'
9 h 29 min
